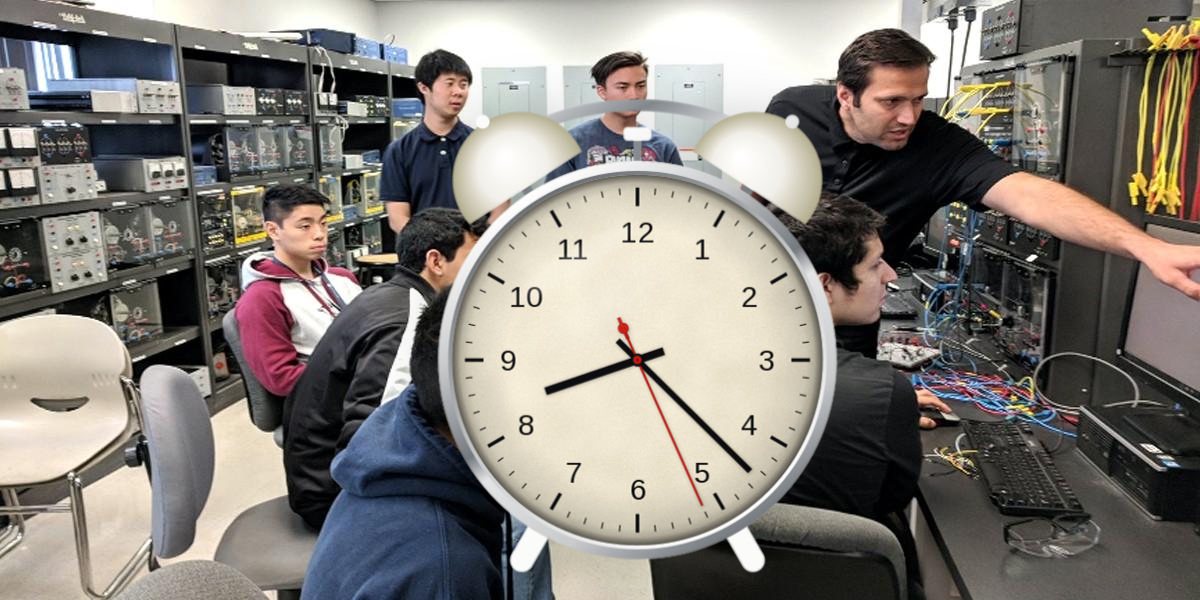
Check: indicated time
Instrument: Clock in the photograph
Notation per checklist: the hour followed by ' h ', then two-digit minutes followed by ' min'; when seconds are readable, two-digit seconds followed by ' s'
8 h 22 min 26 s
